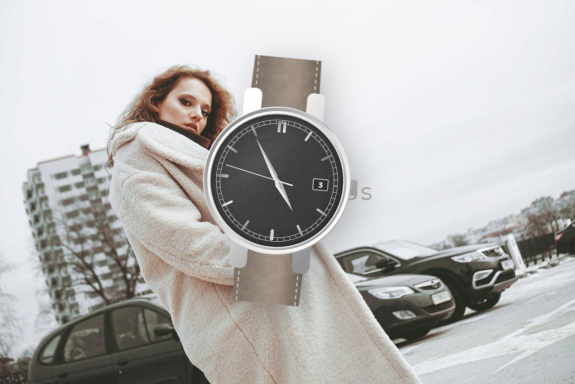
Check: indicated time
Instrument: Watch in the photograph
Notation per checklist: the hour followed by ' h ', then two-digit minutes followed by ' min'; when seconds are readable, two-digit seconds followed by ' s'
4 h 54 min 47 s
